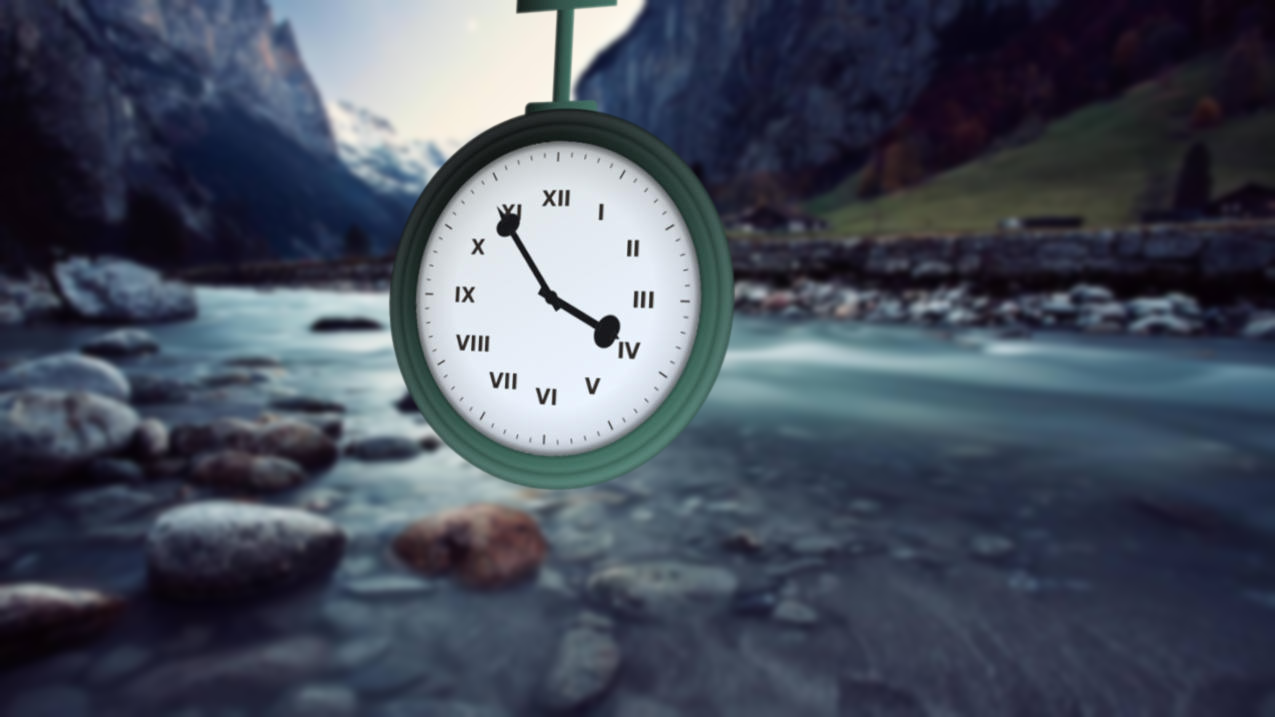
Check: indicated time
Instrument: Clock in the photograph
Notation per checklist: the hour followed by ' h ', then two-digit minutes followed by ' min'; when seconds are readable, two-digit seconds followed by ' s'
3 h 54 min
